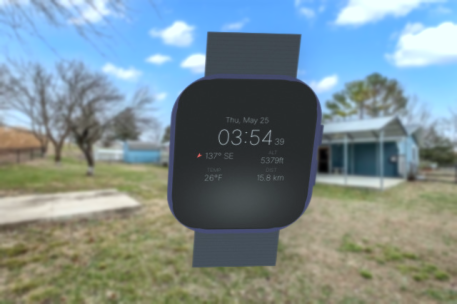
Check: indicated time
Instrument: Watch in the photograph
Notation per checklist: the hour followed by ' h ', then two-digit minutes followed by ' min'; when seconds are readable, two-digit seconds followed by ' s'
3 h 54 min
